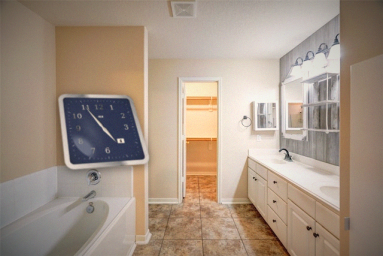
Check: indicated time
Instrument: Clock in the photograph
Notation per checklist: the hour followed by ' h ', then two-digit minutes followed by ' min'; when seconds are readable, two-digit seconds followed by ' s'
4 h 55 min
